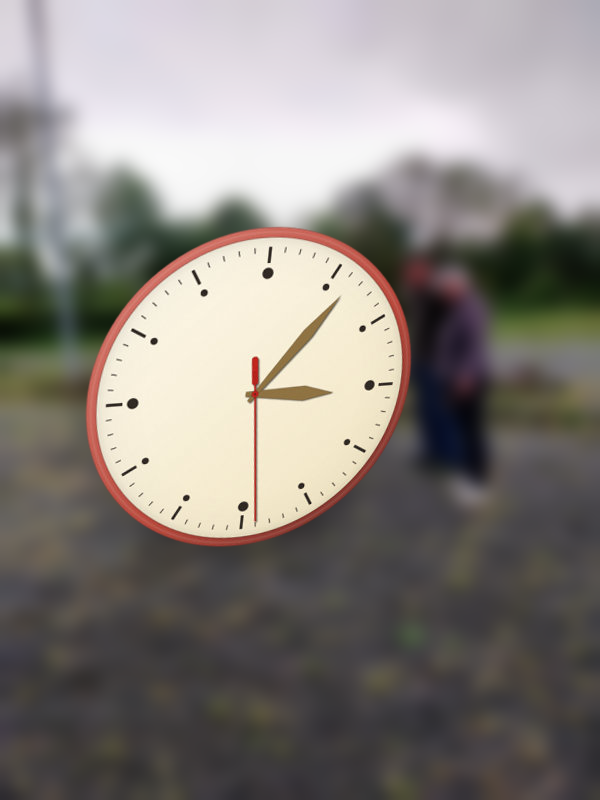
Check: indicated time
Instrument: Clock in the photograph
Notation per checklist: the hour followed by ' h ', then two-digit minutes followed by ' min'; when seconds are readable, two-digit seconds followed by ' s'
3 h 06 min 29 s
